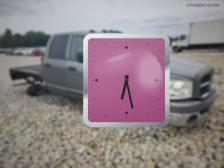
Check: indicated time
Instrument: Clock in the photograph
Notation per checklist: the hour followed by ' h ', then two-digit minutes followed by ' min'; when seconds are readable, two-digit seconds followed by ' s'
6 h 28 min
